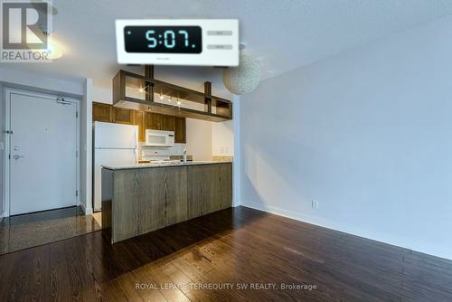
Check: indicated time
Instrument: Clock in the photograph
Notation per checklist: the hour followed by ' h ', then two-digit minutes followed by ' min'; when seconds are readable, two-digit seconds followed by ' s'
5 h 07 min
